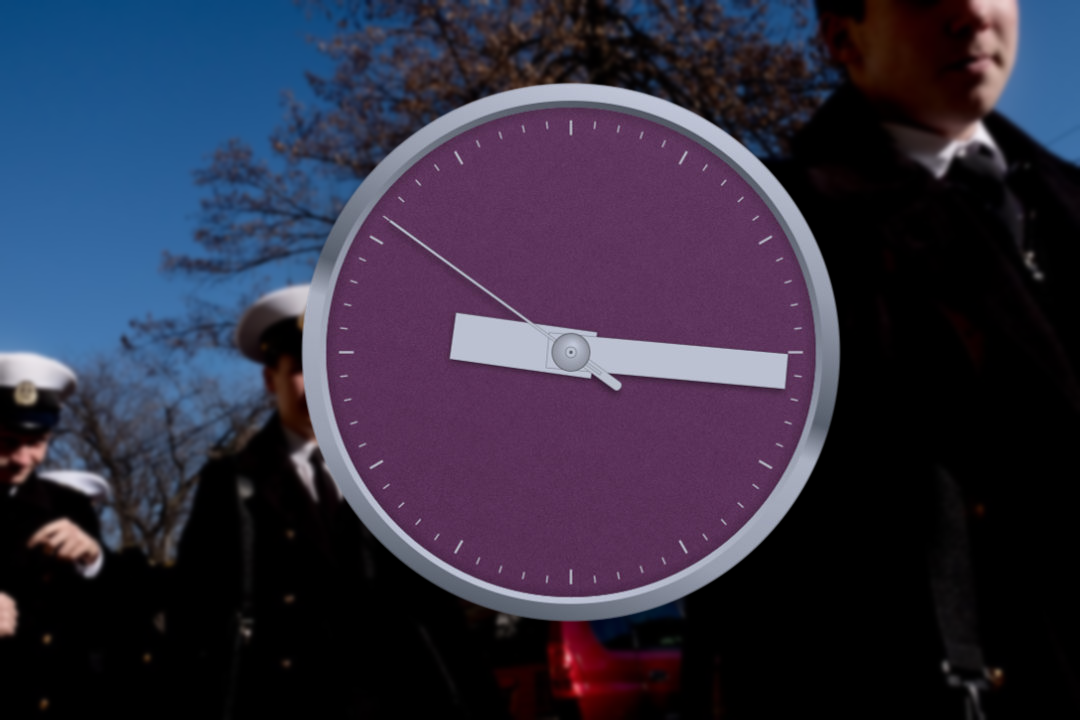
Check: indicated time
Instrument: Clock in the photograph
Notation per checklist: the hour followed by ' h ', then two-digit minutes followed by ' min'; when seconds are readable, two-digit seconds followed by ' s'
9 h 15 min 51 s
